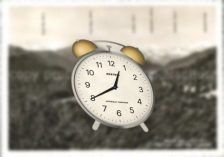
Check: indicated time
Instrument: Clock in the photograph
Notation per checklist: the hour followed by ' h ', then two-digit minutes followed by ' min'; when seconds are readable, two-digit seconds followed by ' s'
12 h 40 min
